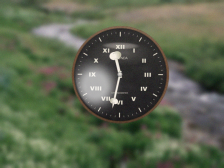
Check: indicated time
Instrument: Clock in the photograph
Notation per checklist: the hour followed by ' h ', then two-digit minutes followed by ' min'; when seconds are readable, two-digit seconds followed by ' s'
11 h 32 min
